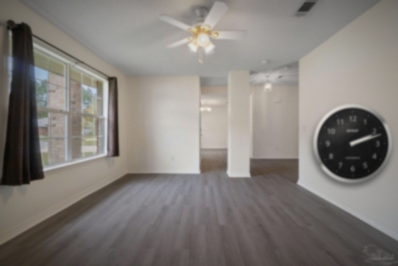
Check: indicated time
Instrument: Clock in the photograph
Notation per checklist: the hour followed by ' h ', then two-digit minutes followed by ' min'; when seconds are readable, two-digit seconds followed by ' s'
2 h 12 min
